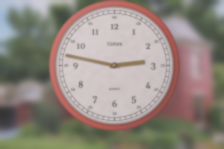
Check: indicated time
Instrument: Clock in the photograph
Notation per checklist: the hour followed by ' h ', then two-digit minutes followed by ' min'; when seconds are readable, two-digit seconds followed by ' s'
2 h 47 min
